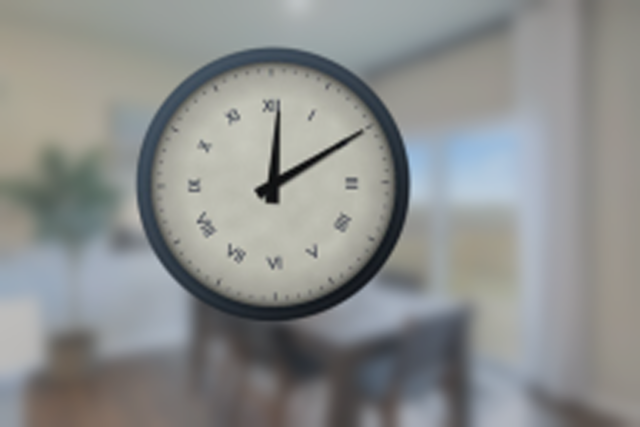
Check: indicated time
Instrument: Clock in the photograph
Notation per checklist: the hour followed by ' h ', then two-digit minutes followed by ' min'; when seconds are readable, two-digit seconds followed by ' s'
12 h 10 min
